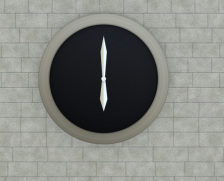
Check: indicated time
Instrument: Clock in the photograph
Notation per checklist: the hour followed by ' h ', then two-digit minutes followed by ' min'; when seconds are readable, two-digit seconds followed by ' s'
6 h 00 min
